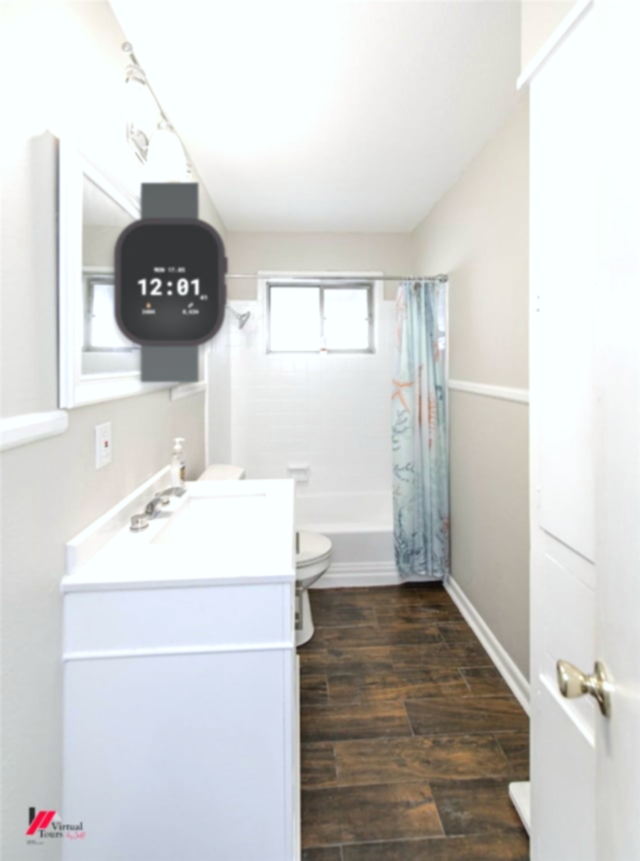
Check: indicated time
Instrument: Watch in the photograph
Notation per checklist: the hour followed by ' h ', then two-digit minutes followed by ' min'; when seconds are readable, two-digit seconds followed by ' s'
12 h 01 min
